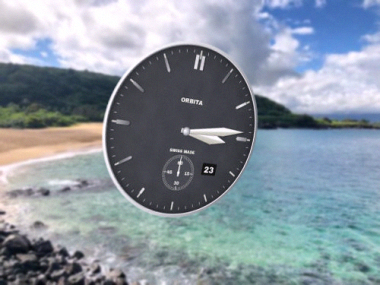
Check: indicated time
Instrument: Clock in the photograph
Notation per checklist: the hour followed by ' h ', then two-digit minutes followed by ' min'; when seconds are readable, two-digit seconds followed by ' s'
3 h 14 min
